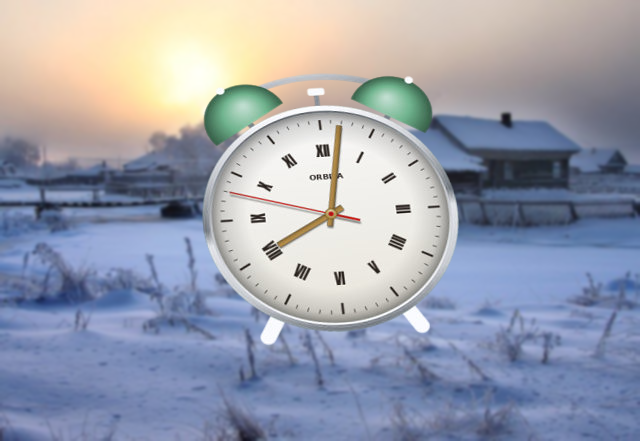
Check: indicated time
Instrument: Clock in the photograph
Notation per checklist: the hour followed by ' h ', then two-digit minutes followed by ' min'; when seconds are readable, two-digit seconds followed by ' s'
8 h 01 min 48 s
